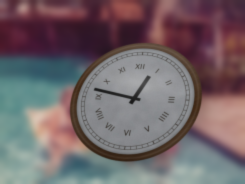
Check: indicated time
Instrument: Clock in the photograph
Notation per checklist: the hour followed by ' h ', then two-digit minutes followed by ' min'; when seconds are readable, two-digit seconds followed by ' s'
12 h 47 min
